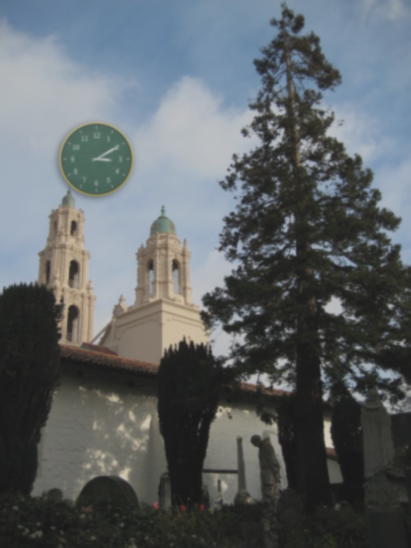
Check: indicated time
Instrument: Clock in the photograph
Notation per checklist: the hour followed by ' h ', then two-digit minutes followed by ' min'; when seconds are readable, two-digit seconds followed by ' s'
3 h 10 min
